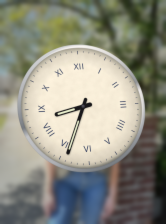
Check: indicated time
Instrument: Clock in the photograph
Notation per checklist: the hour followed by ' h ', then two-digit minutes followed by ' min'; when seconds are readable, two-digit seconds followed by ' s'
8 h 34 min
